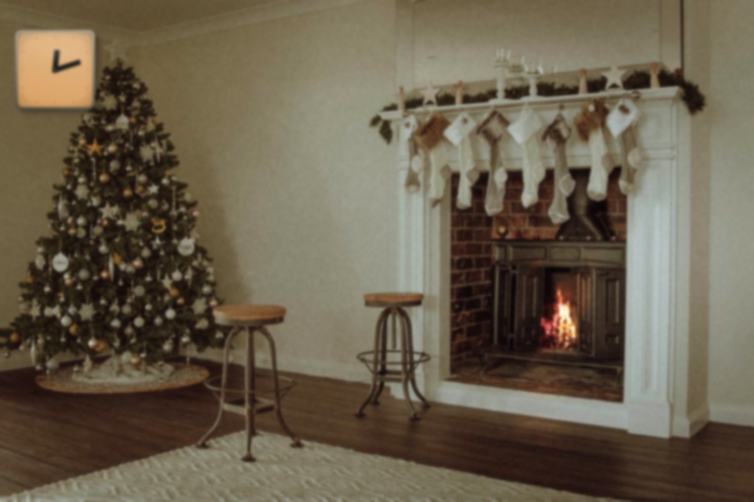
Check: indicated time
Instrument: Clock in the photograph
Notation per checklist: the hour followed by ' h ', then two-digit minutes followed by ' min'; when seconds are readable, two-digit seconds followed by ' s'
12 h 12 min
